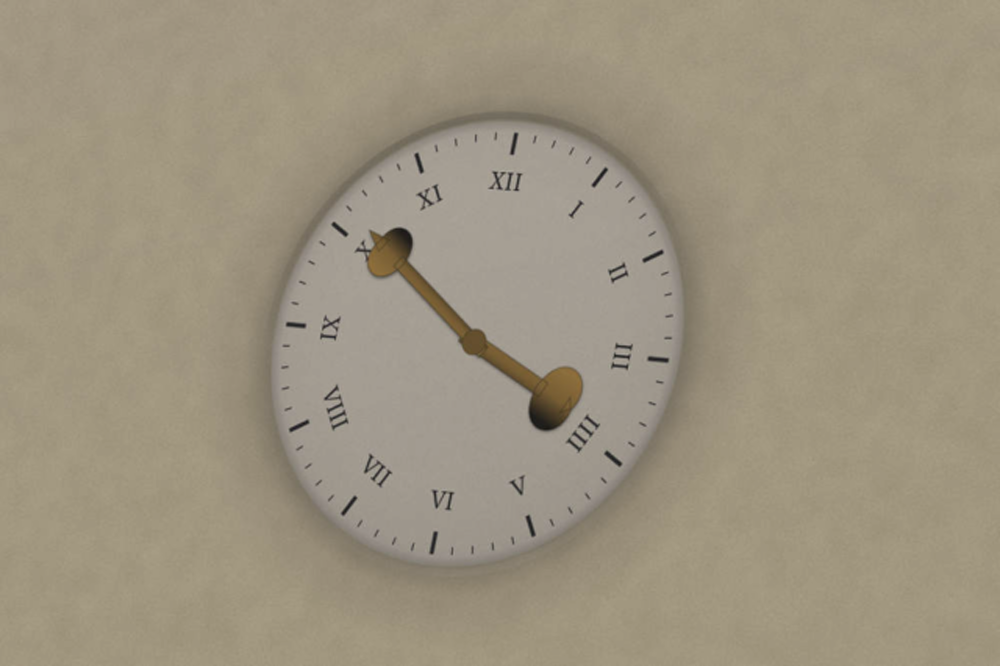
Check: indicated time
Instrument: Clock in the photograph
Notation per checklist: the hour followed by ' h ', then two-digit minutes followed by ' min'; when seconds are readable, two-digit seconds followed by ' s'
3 h 51 min
